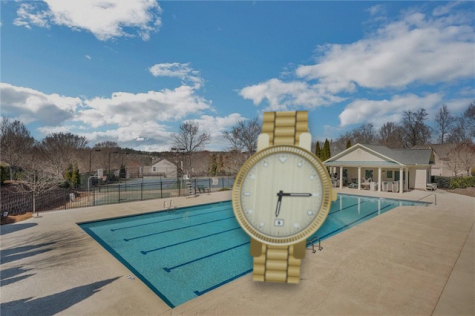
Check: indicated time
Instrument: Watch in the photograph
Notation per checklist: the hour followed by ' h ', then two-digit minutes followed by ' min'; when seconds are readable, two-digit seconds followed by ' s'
6 h 15 min
